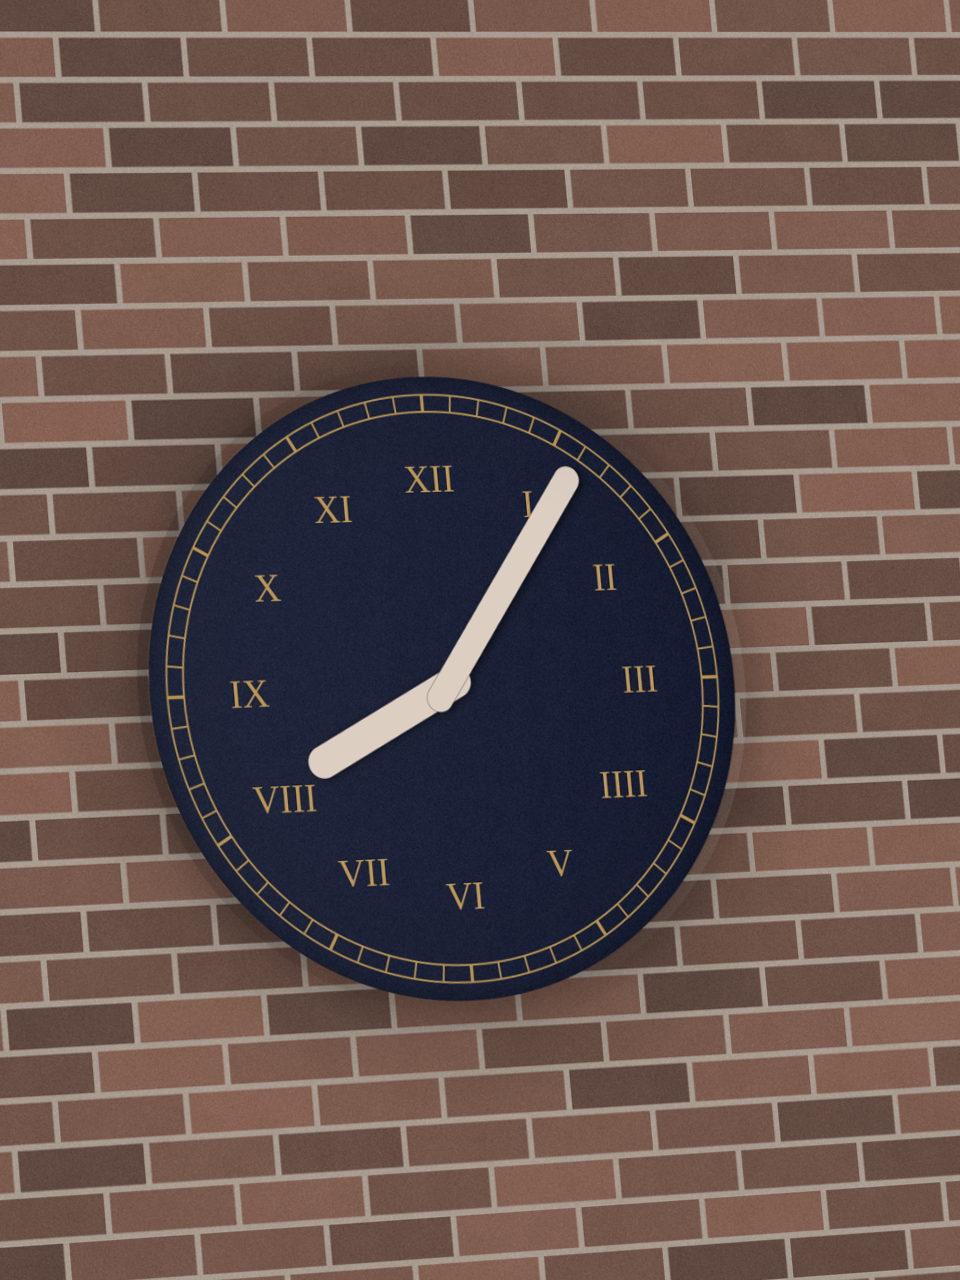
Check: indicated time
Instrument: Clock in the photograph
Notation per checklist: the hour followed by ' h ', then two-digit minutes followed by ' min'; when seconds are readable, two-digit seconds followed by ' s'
8 h 06 min
